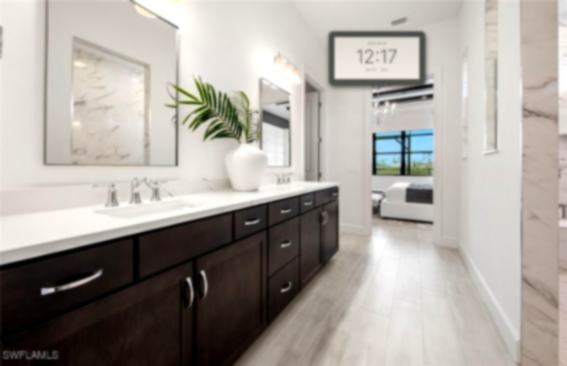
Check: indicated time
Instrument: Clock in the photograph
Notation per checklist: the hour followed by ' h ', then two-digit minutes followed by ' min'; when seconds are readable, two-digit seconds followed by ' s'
12 h 17 min
